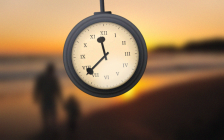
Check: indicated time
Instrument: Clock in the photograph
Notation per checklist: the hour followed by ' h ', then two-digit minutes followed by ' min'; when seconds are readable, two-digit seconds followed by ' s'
11 h 38 min
